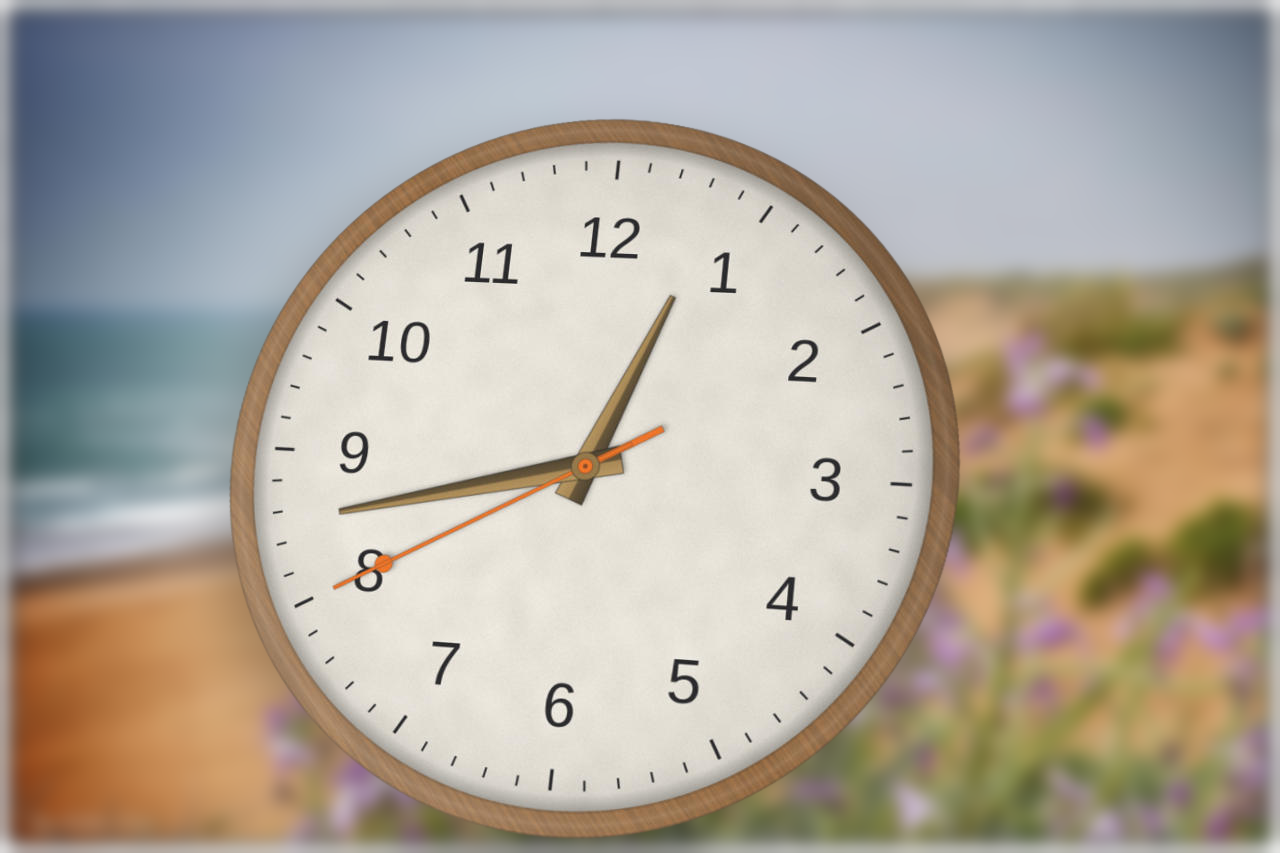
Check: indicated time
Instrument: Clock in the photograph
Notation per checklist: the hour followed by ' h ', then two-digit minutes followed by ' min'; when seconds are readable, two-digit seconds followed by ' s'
12 h 42 min 40 s
